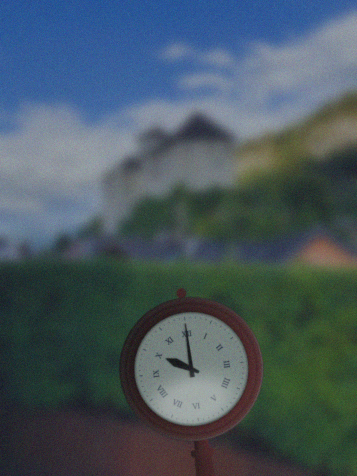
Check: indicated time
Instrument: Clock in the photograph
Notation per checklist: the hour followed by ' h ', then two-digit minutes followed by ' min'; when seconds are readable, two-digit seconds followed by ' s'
10 h 00 min
